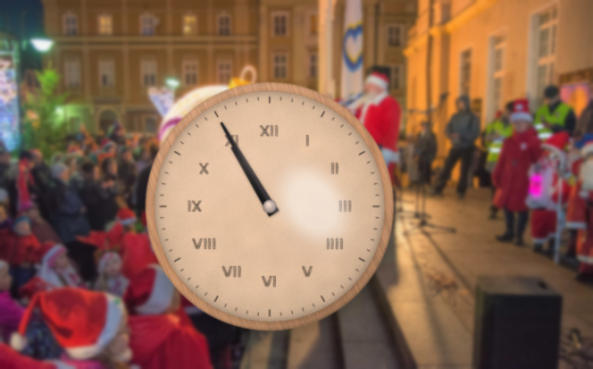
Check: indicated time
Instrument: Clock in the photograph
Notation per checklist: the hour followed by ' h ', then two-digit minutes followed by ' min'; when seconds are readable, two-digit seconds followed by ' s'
10 h 55 min
